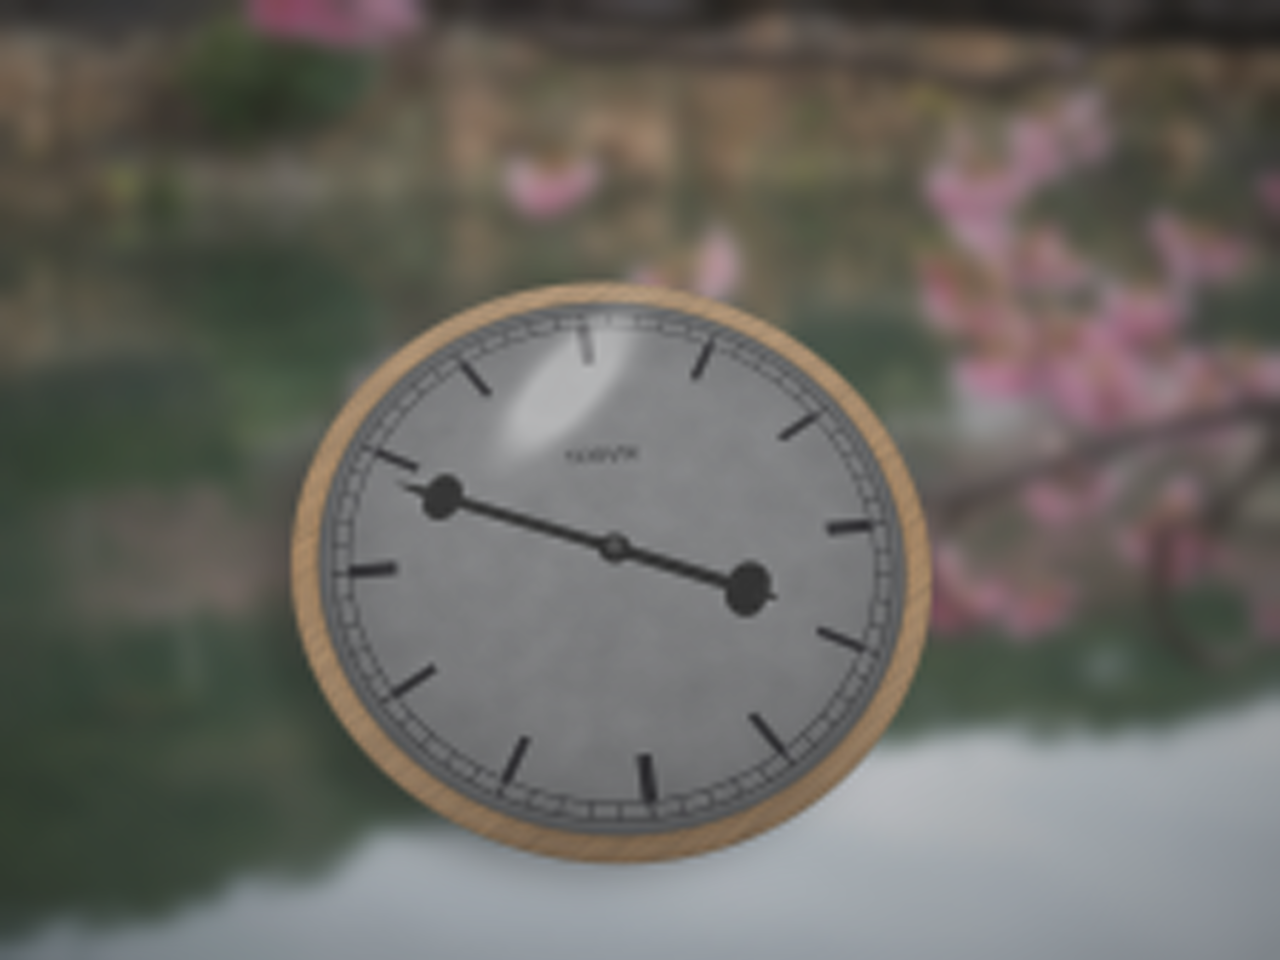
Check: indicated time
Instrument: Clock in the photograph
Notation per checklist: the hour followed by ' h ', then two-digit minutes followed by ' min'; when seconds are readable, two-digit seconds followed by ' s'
3 h 49 min
